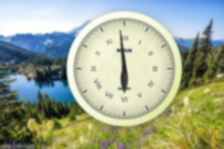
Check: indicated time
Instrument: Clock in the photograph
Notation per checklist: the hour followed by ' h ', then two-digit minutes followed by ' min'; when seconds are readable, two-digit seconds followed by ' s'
5 h 59 min
